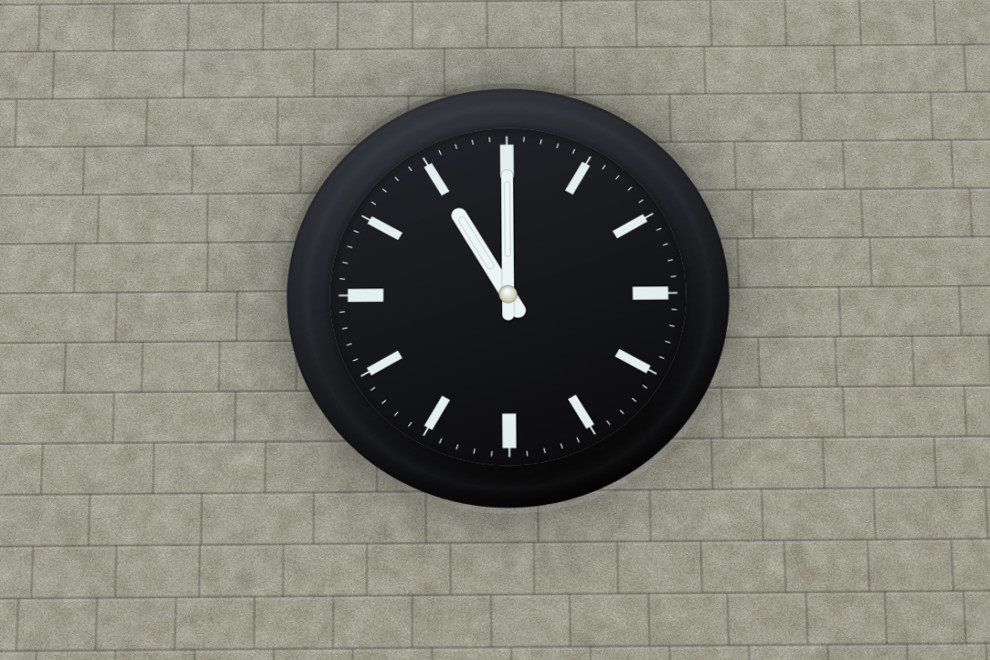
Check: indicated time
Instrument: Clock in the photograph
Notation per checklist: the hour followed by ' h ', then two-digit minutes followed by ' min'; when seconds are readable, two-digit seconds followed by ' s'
11 h 00 min
